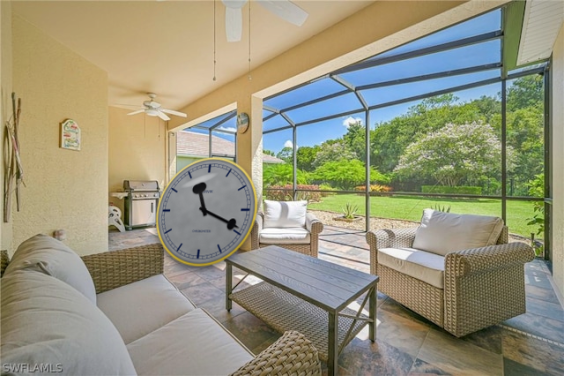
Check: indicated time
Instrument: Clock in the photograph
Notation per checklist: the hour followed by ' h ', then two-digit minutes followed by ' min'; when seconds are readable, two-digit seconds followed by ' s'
11 h 19 min
